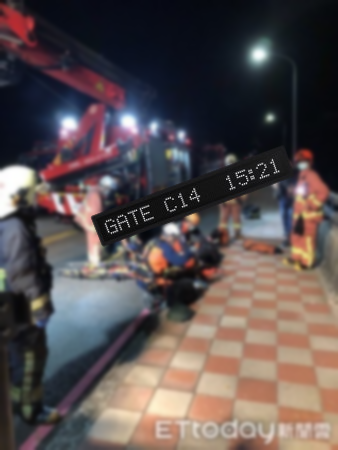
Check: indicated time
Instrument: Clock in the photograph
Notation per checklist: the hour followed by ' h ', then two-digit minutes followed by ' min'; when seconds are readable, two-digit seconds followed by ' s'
15 h 21 min
